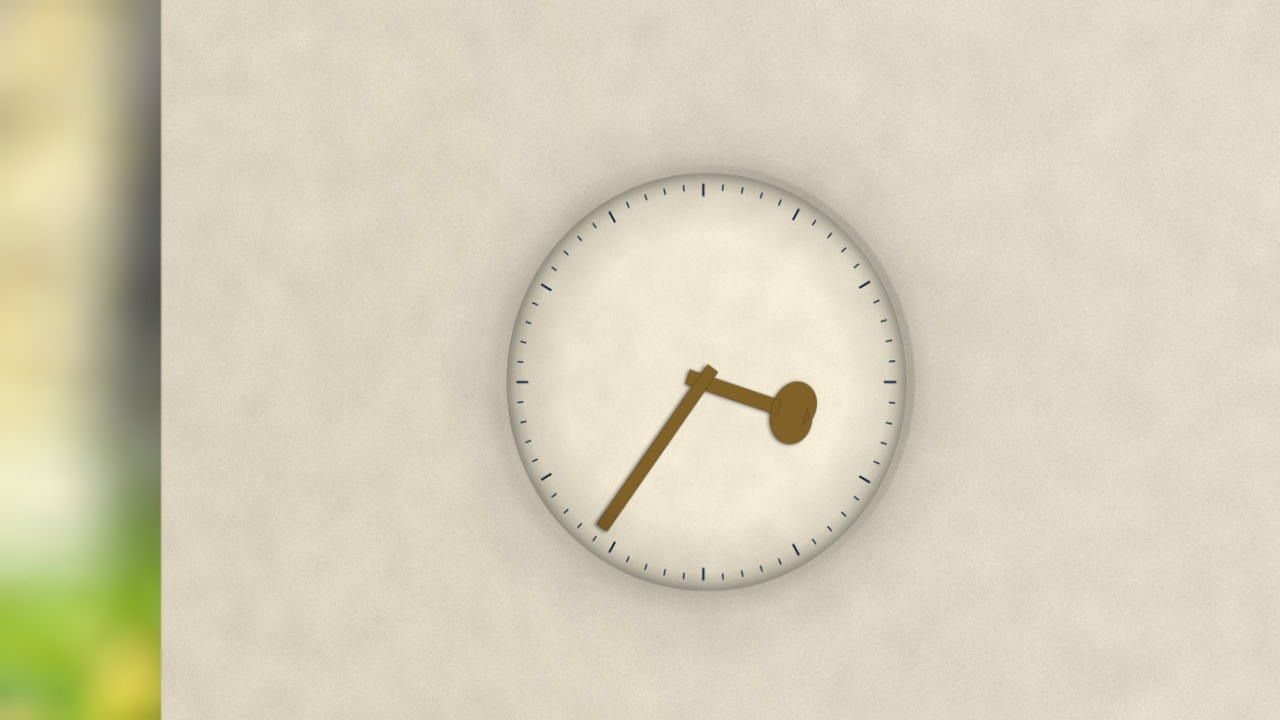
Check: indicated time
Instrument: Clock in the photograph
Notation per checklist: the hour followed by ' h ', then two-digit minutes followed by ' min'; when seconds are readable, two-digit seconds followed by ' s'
3 h 36 min
